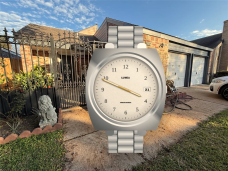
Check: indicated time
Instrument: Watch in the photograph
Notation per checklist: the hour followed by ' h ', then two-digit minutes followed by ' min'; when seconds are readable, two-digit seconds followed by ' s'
3 h 49 min
